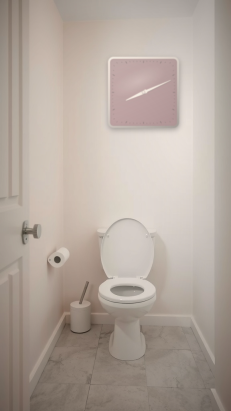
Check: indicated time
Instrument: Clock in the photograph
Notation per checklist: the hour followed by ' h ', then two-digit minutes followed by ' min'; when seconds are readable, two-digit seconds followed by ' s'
8 h 11 min
